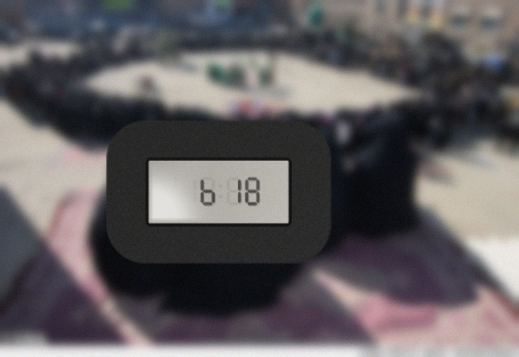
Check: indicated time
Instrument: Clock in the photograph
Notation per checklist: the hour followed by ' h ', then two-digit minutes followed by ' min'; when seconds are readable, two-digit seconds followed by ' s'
6 h 18 min
